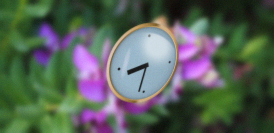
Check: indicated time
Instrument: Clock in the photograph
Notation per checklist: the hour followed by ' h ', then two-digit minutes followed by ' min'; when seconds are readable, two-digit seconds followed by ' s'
8 h 32 min
